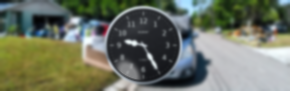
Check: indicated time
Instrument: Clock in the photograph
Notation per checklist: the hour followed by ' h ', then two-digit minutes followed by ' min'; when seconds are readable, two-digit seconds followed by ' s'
9 h 25 min
